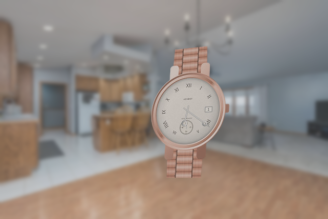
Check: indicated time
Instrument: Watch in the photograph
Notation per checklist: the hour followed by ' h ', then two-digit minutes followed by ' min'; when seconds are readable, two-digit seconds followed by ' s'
6 h 21 min
